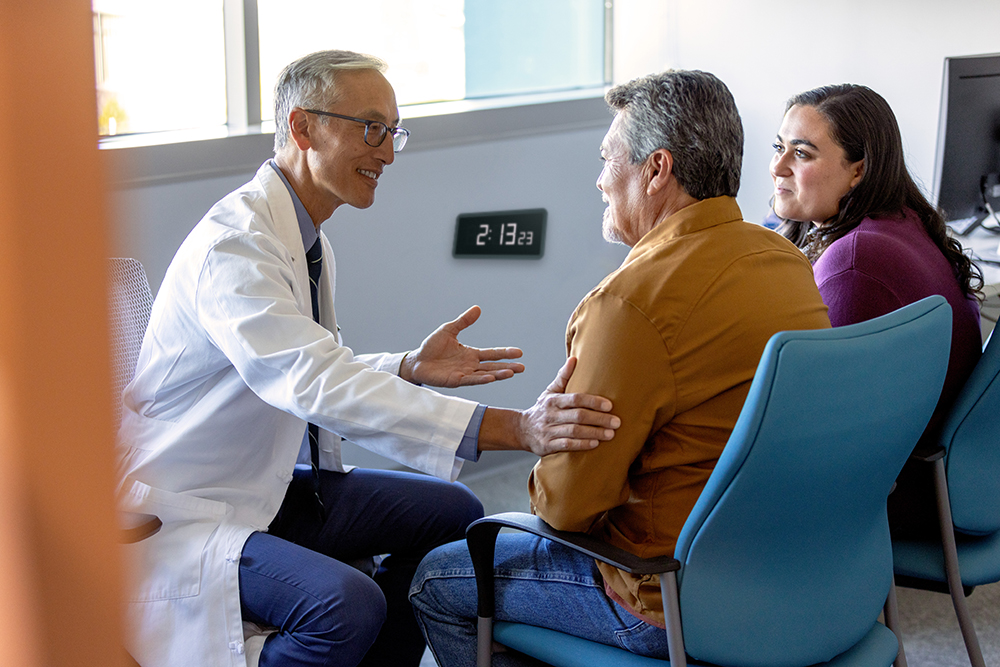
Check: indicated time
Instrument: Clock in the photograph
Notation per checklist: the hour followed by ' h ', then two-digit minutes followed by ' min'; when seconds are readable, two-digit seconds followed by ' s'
2 h 13 min 23 s
